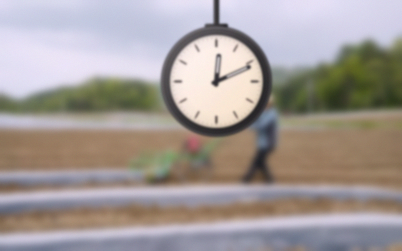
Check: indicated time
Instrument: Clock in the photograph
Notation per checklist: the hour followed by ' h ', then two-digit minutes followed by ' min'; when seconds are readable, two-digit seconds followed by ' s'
12 h 11 min
